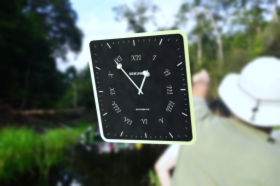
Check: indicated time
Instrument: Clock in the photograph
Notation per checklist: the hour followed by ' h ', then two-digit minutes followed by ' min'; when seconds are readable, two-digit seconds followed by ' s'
12 h 54 min
